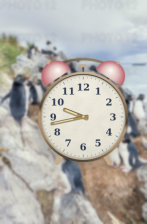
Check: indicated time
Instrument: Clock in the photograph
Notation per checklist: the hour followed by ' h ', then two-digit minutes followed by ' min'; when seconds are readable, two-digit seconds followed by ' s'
9 h 43 min
